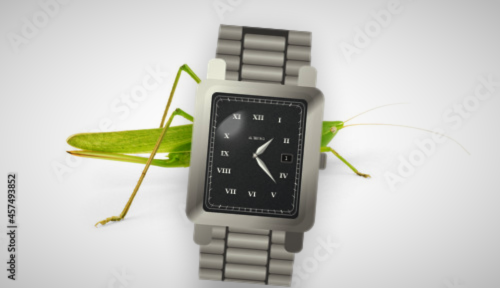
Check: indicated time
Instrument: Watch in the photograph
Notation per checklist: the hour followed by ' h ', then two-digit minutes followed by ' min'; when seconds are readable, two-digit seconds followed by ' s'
1 h 23 min
